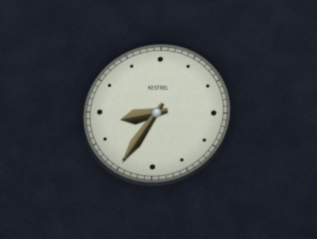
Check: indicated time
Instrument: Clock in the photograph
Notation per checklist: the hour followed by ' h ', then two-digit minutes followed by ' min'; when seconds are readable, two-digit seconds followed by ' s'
8 h 35 min
